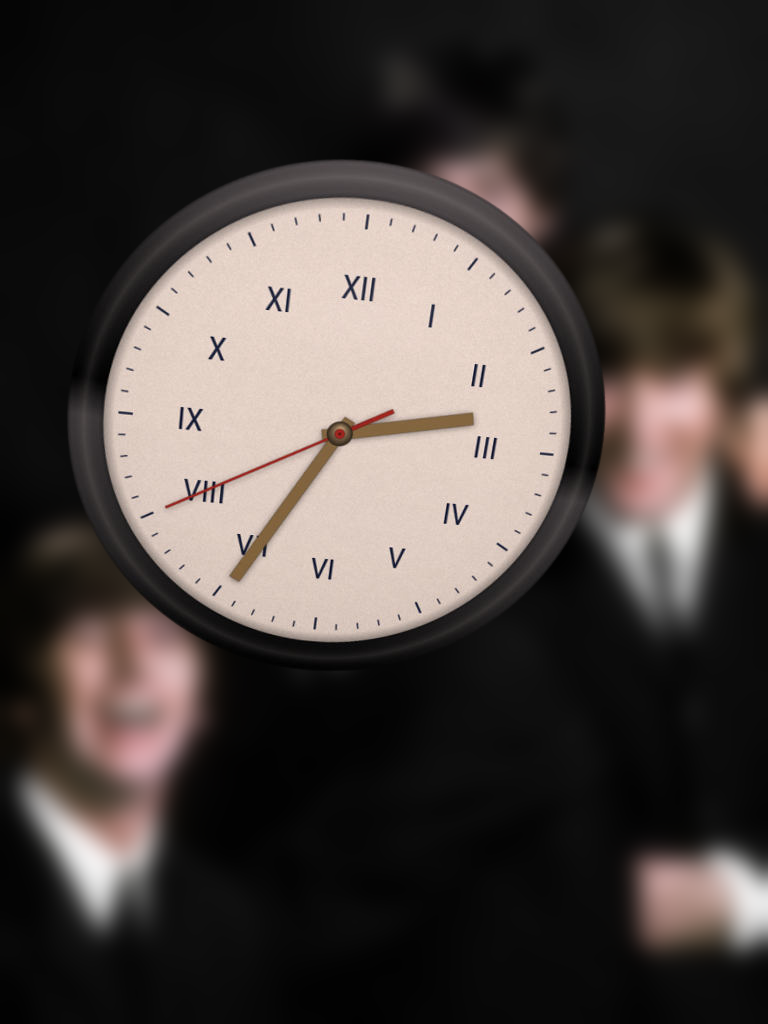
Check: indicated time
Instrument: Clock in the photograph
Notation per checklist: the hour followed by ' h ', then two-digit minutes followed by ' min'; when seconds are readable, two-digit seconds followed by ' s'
2 h 34 min 40 s
